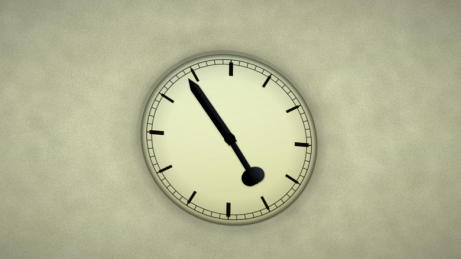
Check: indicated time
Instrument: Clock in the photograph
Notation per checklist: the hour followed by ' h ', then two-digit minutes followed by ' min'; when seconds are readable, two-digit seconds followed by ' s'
4 h 54 min
